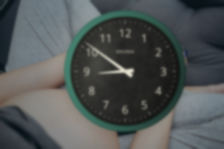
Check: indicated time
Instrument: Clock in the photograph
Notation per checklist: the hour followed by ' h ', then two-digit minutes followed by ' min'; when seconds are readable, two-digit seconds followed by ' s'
8 h 51 min
